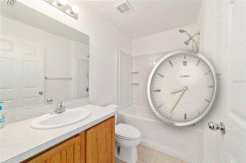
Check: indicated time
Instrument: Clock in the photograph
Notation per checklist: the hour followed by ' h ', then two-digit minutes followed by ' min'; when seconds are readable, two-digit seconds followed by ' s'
8 h 36 min
